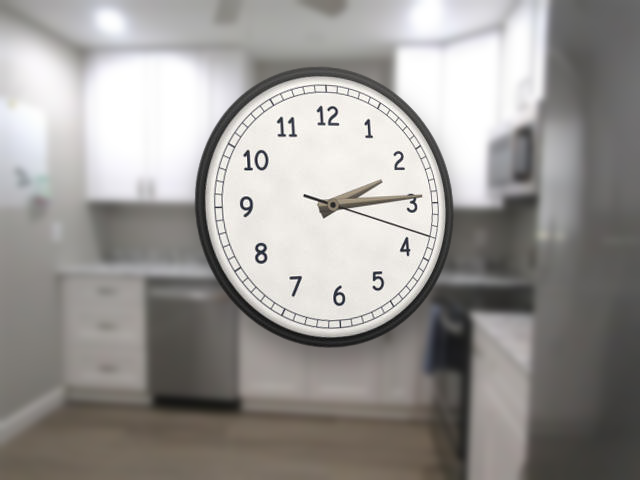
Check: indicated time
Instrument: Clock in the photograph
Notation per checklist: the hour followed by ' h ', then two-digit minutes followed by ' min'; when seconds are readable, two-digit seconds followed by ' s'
2 h 14 min 18 s
